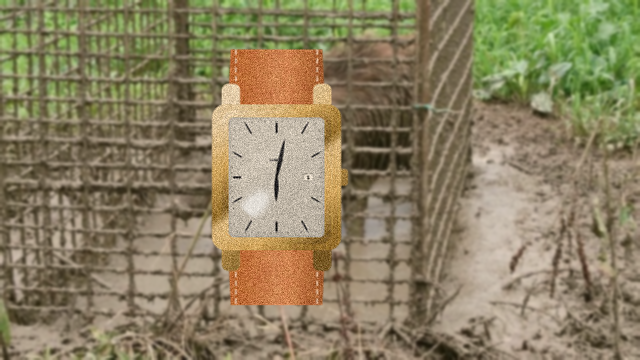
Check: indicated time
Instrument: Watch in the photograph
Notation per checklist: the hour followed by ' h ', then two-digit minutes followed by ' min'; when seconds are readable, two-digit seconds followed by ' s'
6 h 02 min
